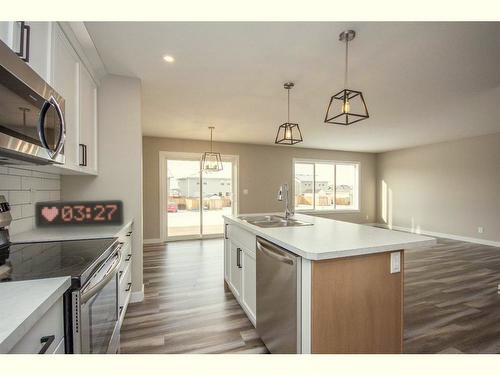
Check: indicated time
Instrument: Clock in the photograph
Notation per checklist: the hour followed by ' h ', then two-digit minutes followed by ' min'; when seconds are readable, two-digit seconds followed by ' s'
3 h 27 min
